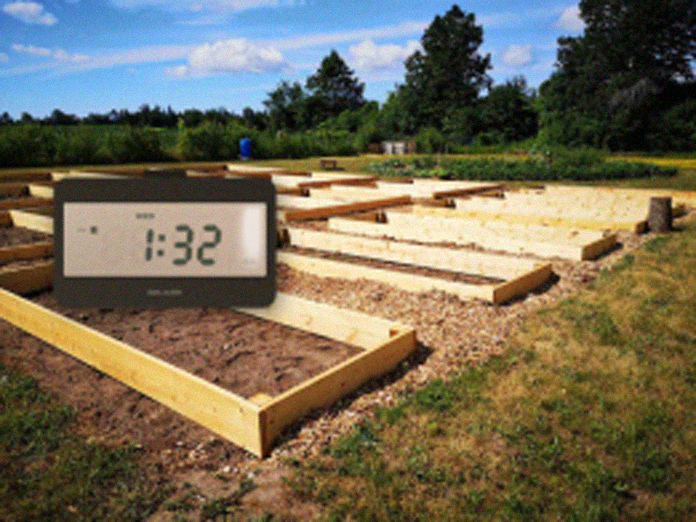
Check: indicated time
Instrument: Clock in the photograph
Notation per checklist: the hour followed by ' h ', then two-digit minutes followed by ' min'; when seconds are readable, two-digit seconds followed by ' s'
1 h 32 min
